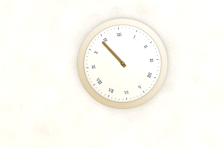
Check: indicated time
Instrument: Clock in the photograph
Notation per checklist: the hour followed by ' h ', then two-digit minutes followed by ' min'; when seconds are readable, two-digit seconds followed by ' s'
10 h 54 min
